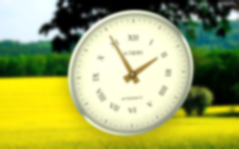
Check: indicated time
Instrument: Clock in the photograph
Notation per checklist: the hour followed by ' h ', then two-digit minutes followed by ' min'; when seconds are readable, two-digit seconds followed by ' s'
1 h 55 min
